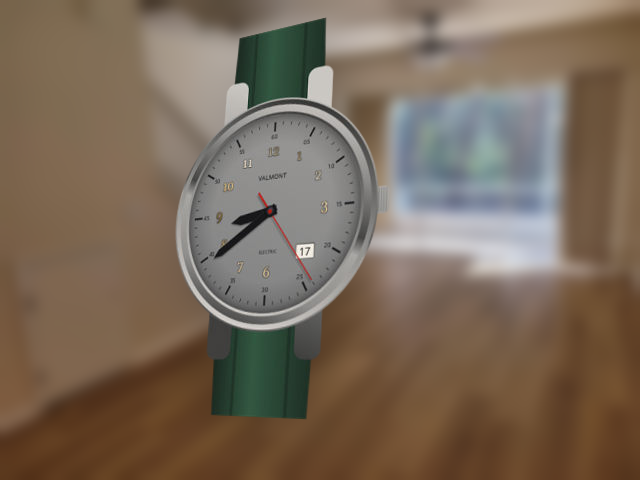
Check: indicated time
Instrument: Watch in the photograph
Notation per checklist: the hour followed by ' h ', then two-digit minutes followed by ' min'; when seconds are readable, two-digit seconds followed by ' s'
8 h 39 min 24 s
